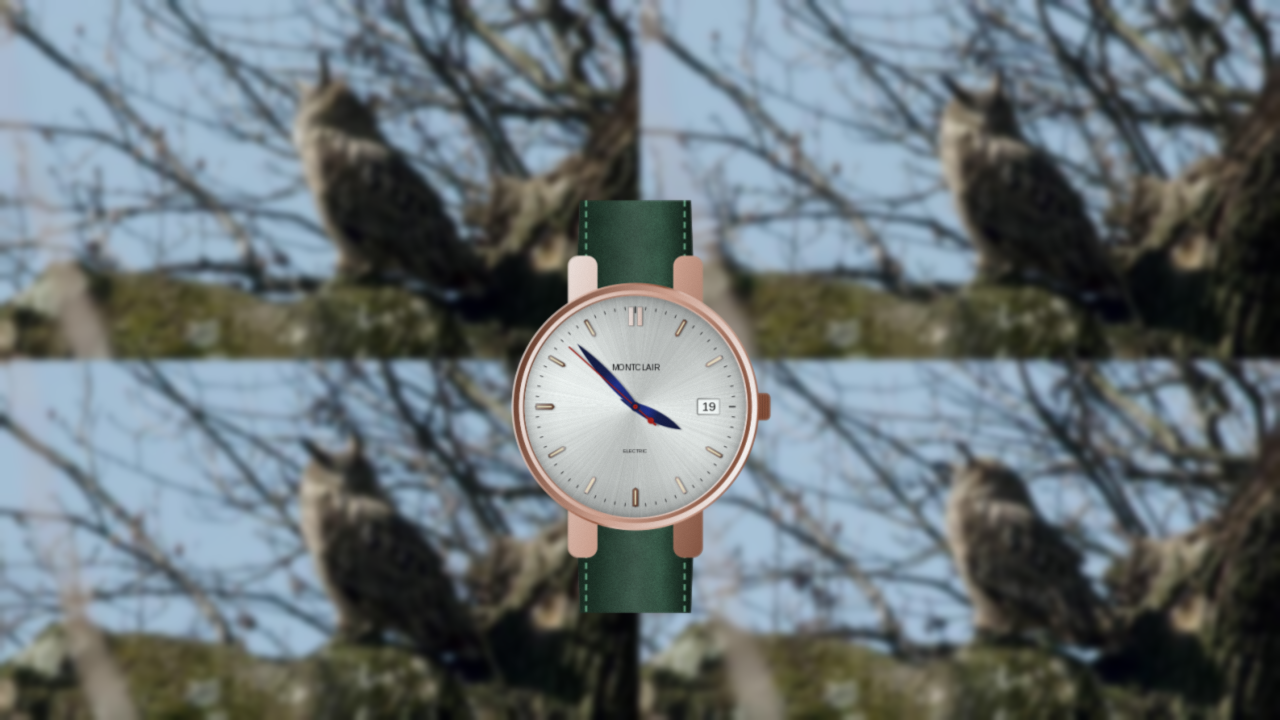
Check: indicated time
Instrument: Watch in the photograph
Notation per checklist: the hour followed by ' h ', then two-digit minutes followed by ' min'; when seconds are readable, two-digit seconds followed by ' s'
3 h 52 min 52 s
